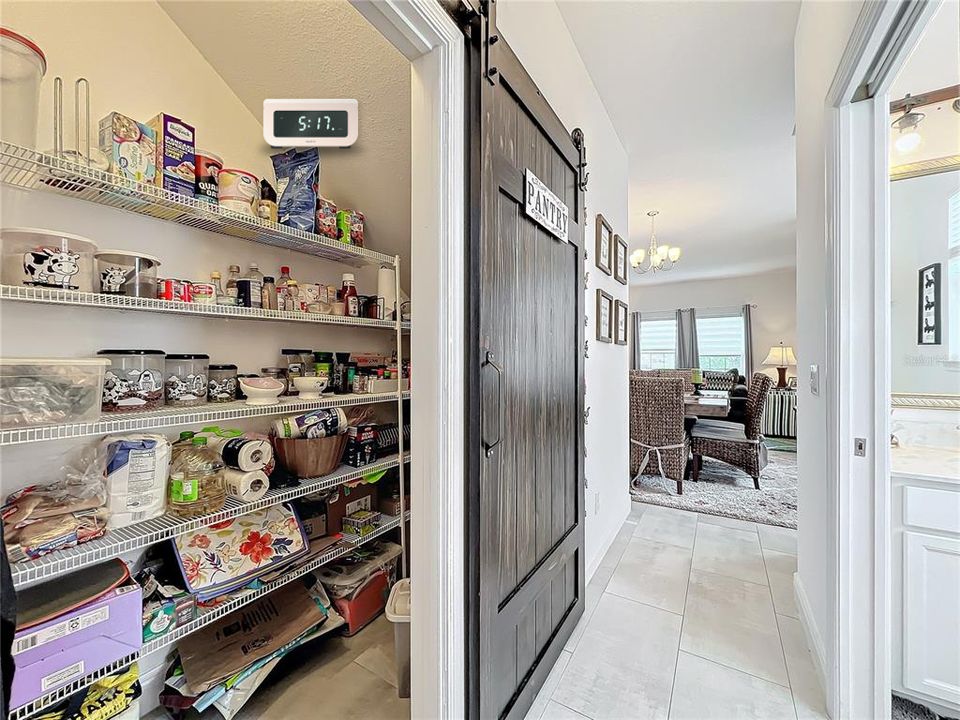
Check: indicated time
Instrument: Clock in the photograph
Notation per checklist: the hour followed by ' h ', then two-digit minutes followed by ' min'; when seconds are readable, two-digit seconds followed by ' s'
5 h 17 min
